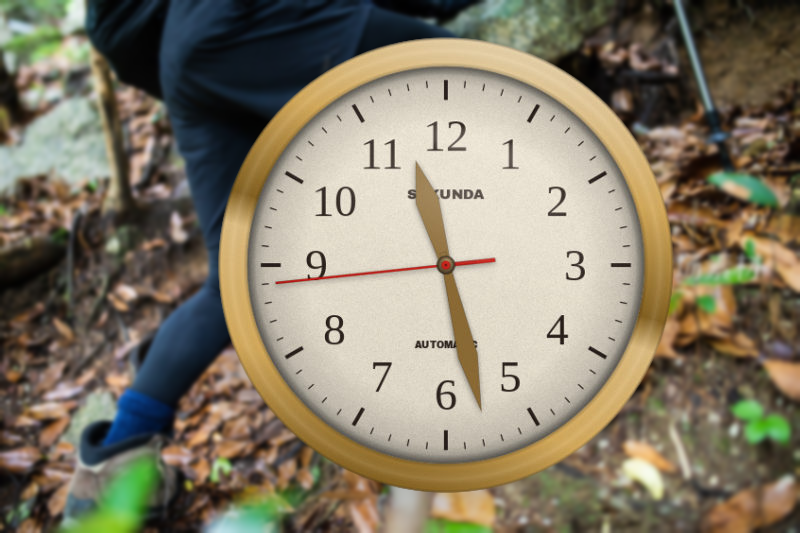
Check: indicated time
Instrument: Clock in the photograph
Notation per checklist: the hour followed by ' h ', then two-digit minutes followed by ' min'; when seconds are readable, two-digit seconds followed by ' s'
11 h 27 min 44 s
